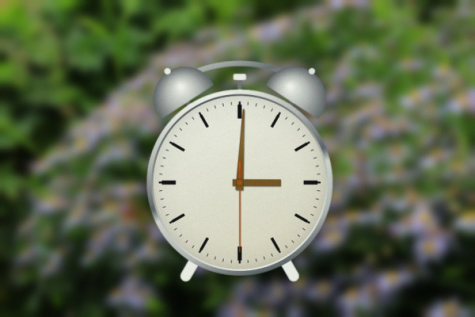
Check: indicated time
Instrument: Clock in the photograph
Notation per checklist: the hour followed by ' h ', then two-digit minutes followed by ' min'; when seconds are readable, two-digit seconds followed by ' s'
3 h 00 min 30 s
